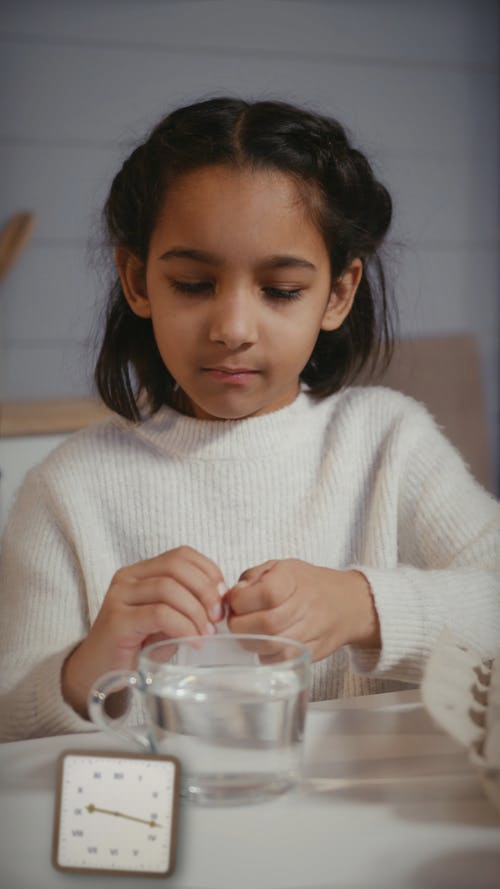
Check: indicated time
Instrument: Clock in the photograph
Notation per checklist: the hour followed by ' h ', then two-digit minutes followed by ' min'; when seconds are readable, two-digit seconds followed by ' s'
9 h 17 min
